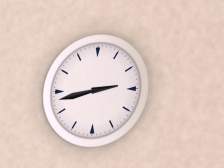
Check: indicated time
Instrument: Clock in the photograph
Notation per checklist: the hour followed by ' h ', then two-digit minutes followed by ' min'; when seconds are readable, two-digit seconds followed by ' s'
2 h 43 min
